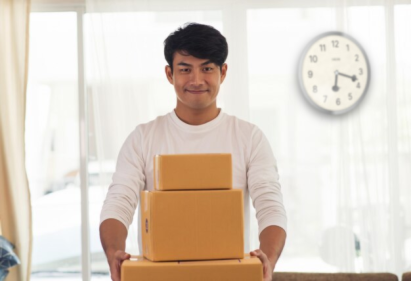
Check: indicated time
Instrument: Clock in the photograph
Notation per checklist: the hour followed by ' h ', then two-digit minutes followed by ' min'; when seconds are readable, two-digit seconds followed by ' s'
6 h 18 min
